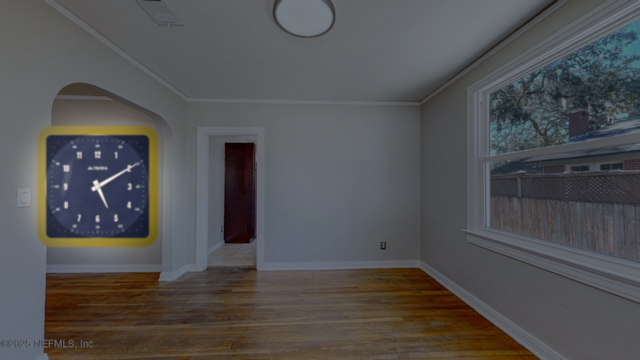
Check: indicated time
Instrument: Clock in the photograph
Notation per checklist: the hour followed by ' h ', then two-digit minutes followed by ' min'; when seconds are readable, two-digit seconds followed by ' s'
5 h 10 min
